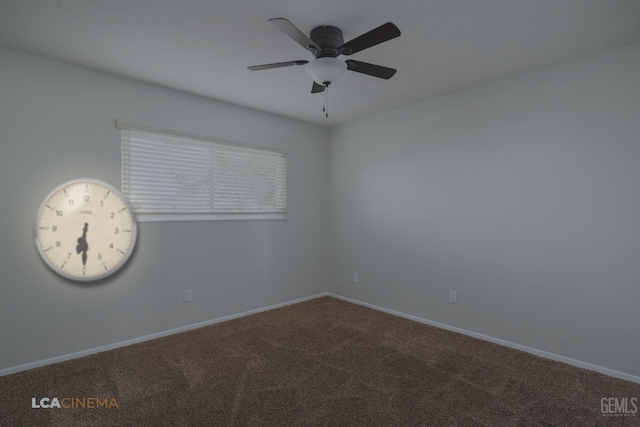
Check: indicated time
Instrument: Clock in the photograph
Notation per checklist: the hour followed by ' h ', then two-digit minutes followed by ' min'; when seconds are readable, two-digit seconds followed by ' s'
6 h 30 min
